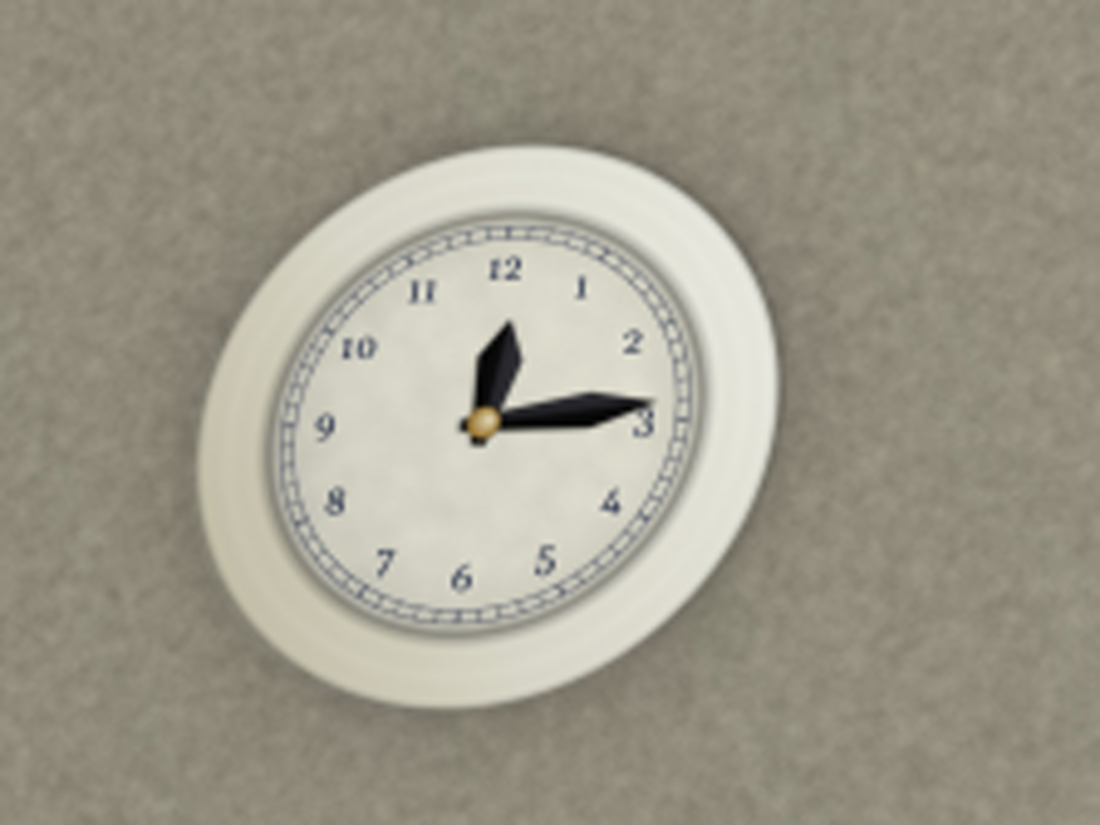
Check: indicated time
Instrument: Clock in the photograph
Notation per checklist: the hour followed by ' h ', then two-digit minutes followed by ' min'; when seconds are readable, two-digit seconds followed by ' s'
12 h 14 min
